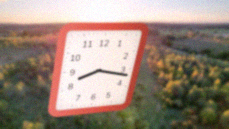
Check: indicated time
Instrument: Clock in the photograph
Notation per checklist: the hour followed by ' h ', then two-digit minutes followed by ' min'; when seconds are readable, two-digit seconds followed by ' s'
8 h 17 min
